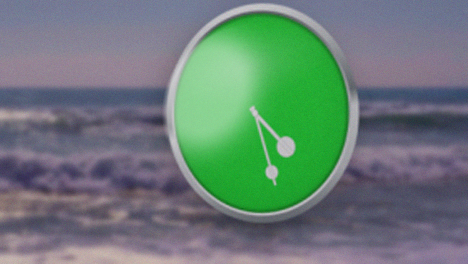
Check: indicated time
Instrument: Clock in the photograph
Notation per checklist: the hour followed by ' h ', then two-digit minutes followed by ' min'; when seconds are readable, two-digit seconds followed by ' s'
4 h 27 min
